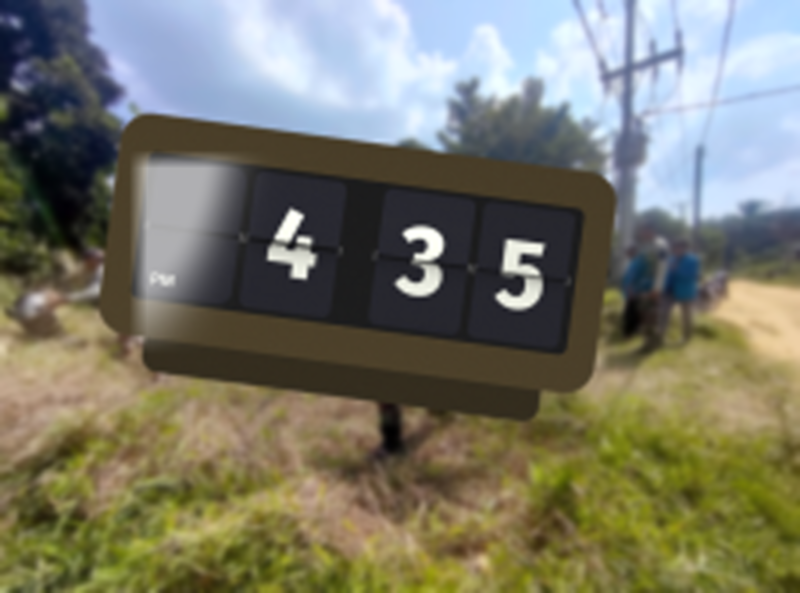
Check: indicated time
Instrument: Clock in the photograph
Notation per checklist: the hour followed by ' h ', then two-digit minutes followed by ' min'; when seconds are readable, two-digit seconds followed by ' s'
4 h 35 min
